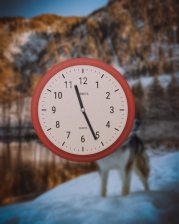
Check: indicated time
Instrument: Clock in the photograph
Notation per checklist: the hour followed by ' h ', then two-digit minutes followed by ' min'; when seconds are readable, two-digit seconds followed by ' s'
11 h 26 min
